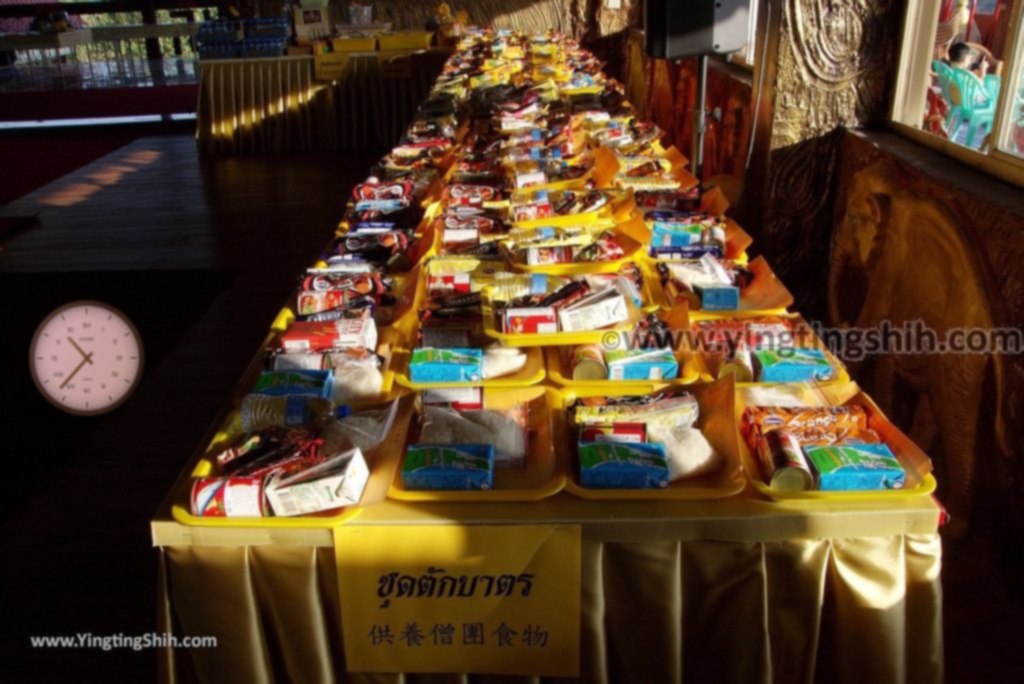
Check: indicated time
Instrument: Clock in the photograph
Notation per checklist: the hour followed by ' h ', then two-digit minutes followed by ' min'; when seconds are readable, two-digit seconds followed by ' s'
10 h 37 min
